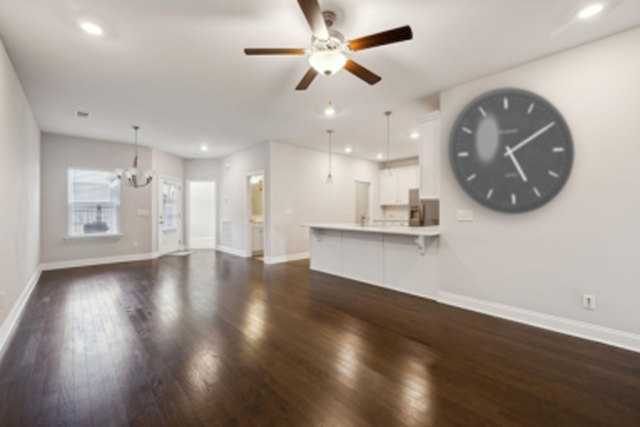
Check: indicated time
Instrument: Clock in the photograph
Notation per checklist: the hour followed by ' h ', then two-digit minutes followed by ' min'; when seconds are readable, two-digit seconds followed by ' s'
5 h 10 min
